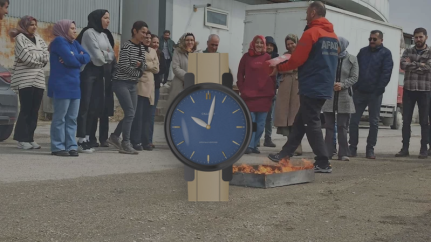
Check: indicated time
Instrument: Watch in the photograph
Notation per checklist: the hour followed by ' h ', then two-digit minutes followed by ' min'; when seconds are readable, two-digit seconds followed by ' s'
10 h 02 min
